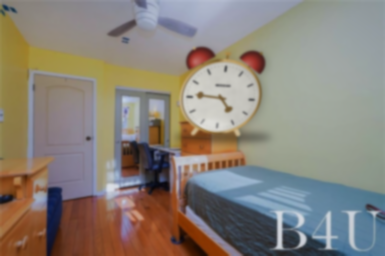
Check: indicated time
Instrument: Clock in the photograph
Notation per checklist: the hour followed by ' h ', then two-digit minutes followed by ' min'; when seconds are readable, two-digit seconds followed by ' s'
4 h 46 min
